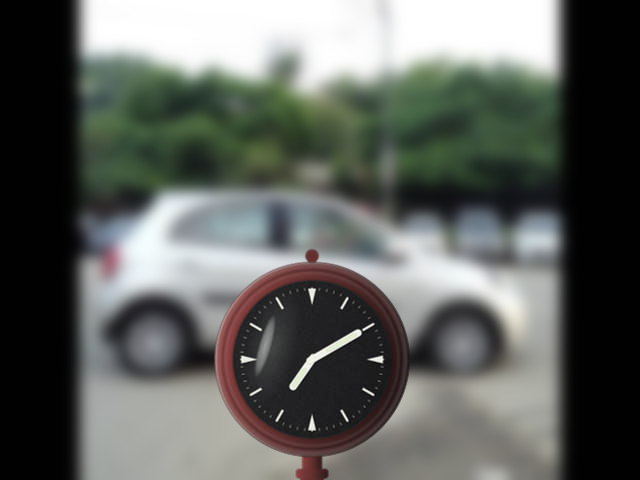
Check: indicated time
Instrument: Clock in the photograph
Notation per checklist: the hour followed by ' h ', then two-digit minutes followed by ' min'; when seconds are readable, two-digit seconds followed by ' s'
7 h 10 min
